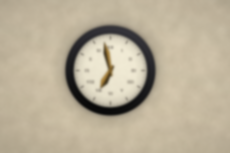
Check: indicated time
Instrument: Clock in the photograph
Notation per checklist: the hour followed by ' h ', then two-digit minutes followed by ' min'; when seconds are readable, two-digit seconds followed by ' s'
6 h 58 min
